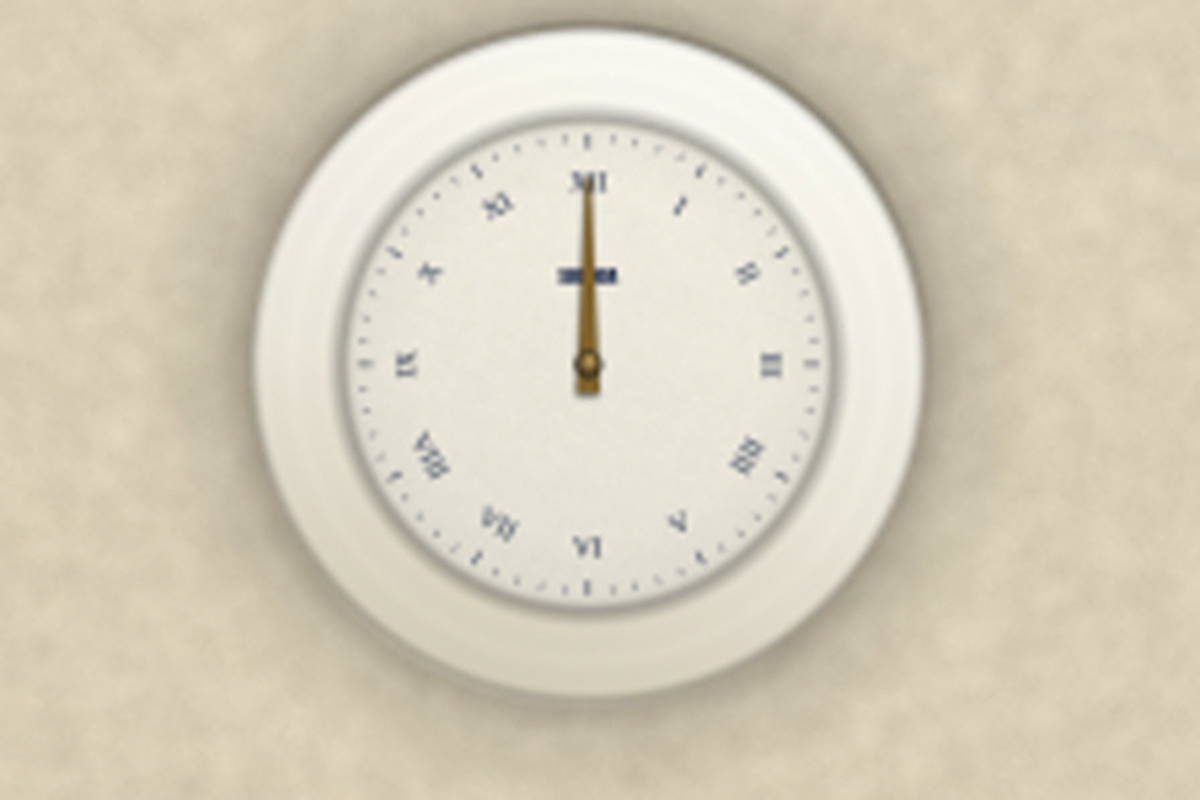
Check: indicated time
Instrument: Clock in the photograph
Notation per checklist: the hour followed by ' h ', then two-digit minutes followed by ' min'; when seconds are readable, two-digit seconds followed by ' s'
12 h 00 min
